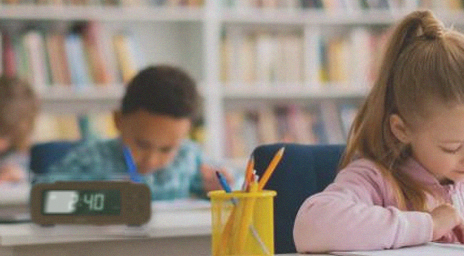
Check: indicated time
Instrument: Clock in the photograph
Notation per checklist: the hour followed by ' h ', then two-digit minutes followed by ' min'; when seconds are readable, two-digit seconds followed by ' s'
2 h 40 min
